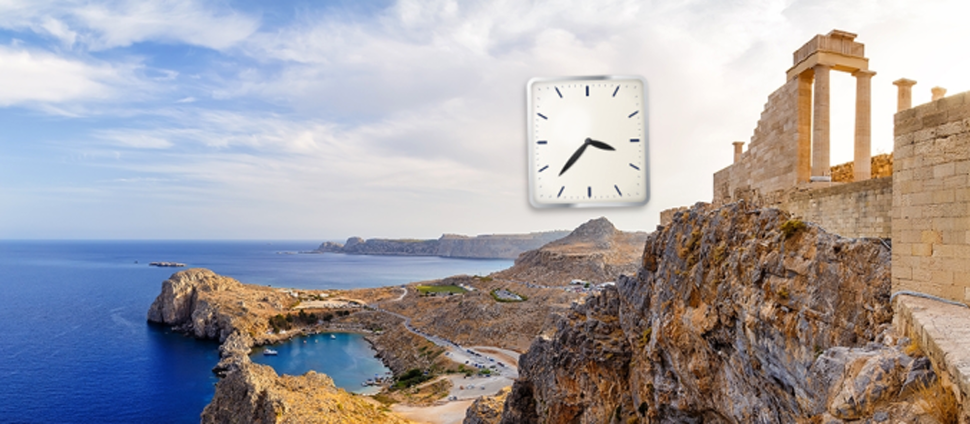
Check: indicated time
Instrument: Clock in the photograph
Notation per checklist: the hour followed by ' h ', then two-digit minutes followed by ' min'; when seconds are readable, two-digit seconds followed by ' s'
3 h 37 min
